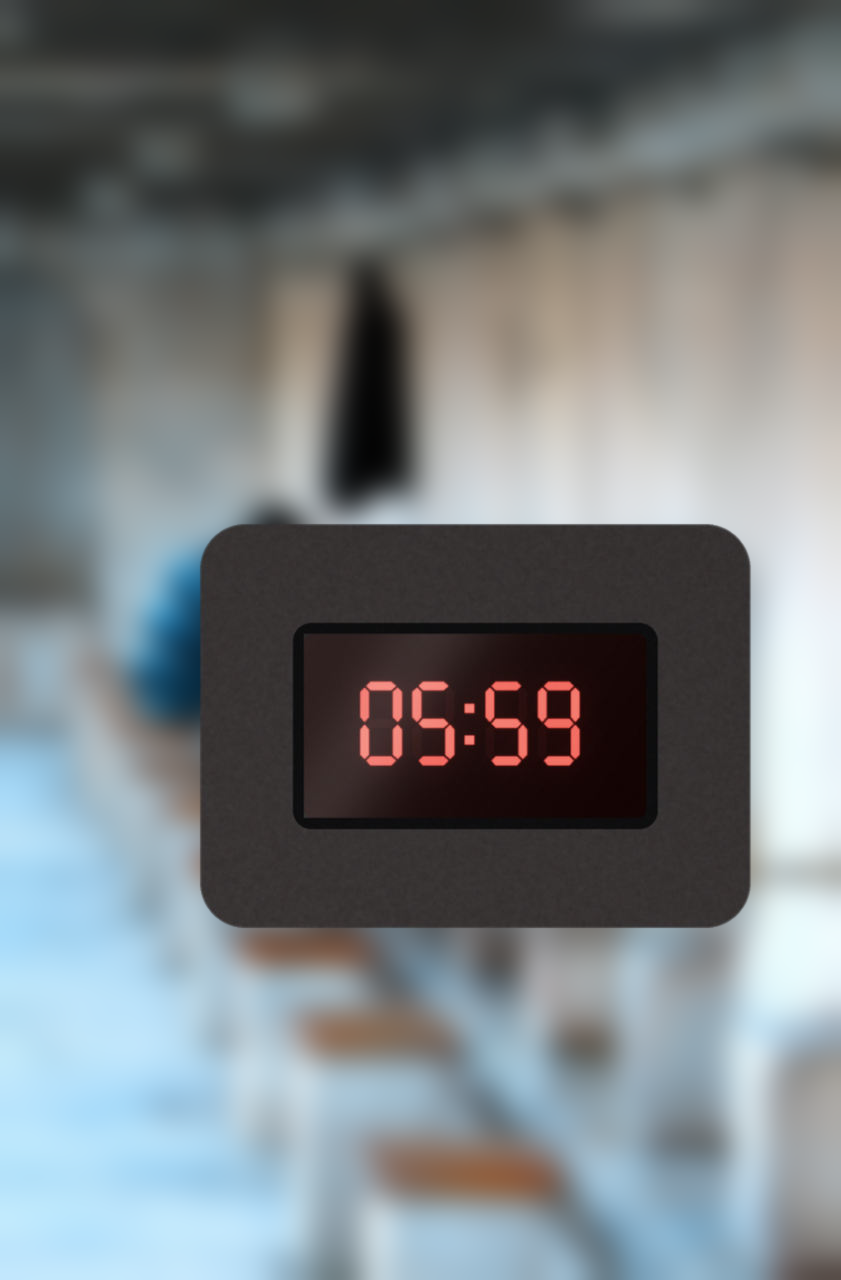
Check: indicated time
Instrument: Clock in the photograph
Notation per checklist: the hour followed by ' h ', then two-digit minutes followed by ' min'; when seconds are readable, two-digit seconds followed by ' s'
5 h 59 min
